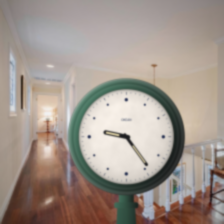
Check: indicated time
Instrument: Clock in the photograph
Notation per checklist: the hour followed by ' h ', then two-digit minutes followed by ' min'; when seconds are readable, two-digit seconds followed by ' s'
9 h 24 min
